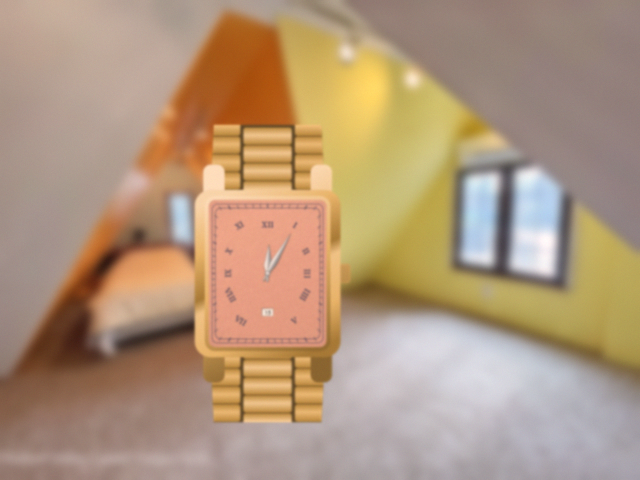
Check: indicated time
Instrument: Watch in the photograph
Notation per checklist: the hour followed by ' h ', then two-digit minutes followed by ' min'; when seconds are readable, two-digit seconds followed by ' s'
12 h 05 min
